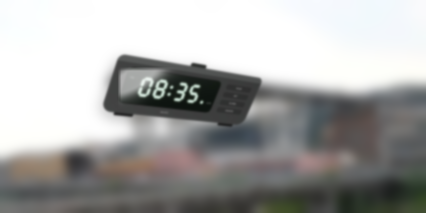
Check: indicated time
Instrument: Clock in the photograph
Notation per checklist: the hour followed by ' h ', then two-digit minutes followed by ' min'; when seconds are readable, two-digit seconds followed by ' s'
8 h 35 min
